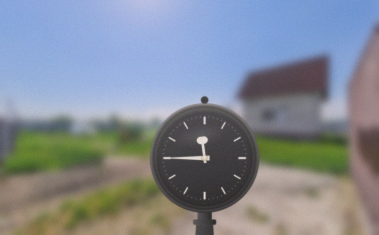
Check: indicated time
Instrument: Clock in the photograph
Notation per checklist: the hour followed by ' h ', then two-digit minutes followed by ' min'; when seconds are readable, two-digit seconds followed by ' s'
11 h 45 min
